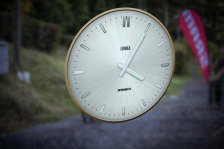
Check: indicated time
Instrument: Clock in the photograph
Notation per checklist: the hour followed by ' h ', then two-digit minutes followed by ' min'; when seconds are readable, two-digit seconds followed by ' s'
4 h 05 min
